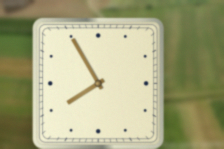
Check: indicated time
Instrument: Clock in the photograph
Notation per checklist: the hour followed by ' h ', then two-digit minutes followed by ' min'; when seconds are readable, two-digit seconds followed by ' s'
7 h 55 min
